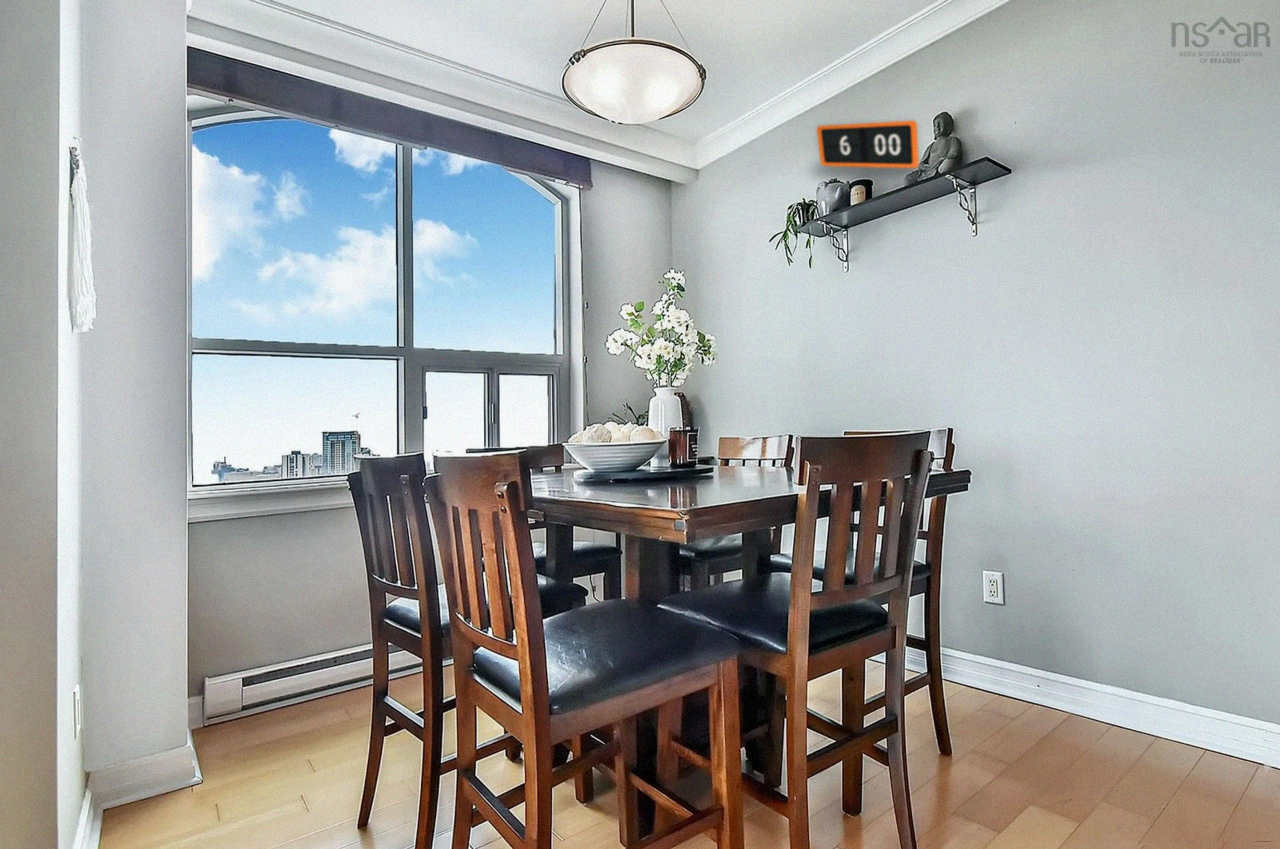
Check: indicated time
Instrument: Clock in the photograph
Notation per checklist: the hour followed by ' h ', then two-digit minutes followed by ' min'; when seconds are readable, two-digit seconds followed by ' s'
6 h 00 min
